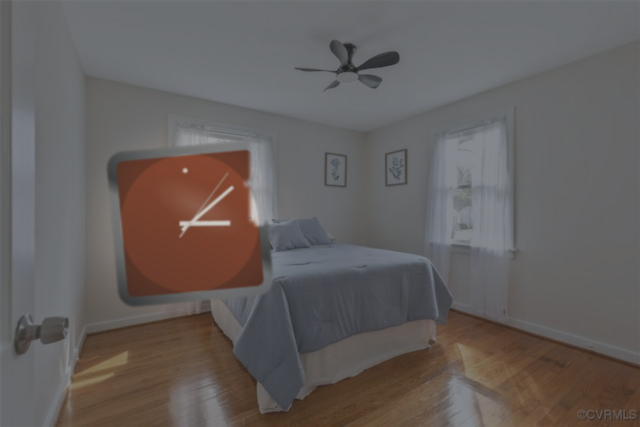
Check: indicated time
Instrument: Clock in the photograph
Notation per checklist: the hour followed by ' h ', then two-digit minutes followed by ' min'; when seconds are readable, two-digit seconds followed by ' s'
3 h 09 min 07 s
